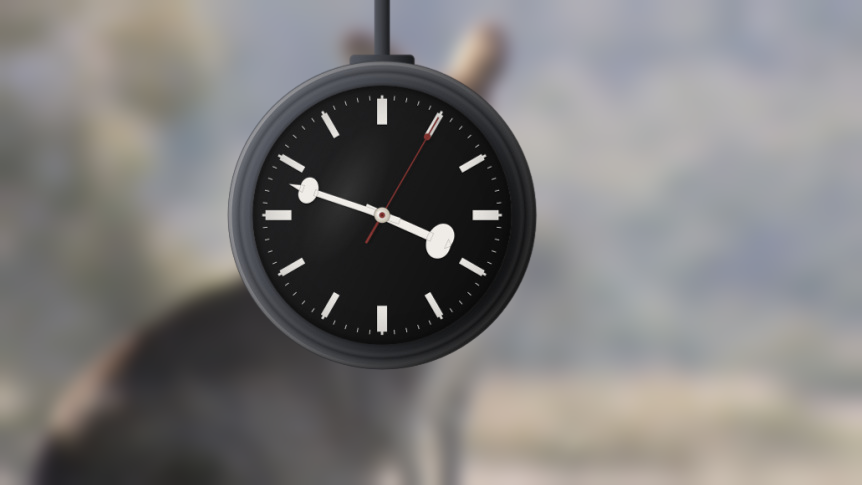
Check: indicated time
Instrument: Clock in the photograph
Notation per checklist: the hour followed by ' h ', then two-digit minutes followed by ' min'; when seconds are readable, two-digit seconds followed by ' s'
3 h 48 min 05 s
